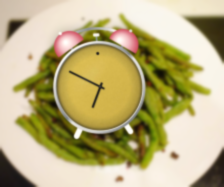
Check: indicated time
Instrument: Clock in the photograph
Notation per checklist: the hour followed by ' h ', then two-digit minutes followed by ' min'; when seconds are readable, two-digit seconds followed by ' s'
6 h 50 min
